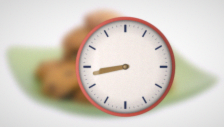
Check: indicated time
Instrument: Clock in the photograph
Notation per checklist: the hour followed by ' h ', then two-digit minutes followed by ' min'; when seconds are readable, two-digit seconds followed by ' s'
8 h 43 min
